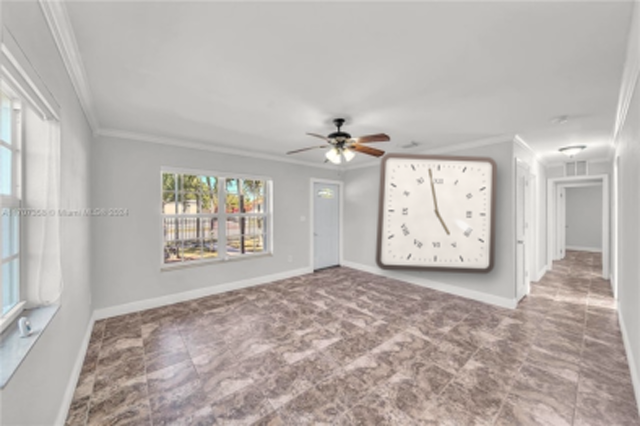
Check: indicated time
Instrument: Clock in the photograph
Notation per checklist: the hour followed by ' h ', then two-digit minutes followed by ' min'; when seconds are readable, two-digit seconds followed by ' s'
4 h 58 min
